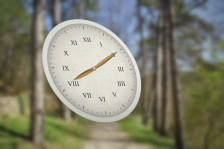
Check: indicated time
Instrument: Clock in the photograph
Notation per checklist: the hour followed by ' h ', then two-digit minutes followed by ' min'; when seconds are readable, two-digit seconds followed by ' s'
8 h 10 min
